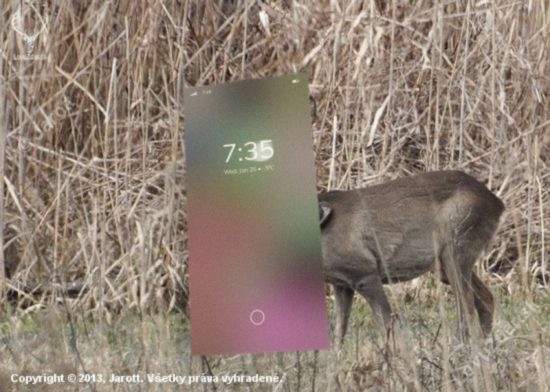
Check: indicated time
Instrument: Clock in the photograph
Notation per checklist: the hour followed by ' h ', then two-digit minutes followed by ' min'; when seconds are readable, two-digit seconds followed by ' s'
7 h 35 min
